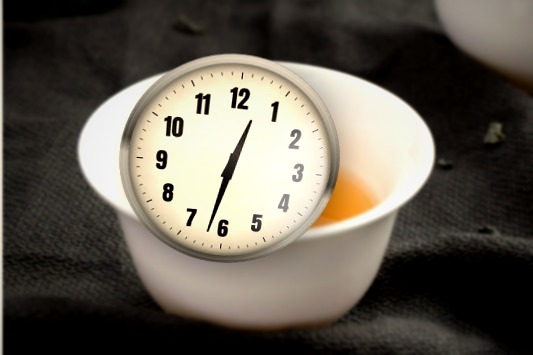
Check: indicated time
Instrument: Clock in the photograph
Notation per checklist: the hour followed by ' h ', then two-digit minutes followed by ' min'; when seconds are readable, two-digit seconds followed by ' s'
12 h 32 min
